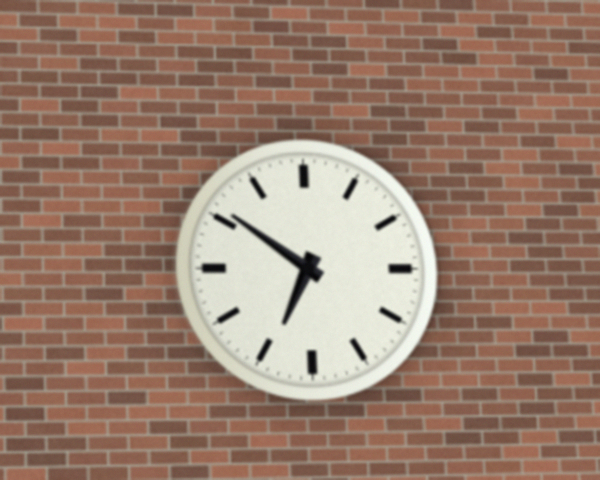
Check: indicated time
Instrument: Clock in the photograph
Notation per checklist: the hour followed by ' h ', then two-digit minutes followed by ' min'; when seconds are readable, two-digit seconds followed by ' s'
6 h 51 min
